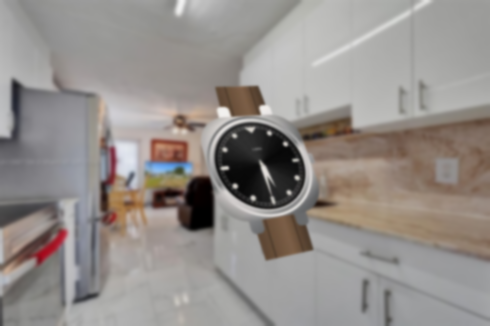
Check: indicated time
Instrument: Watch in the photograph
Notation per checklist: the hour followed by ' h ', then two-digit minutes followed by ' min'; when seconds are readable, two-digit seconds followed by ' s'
5 h 30 min
